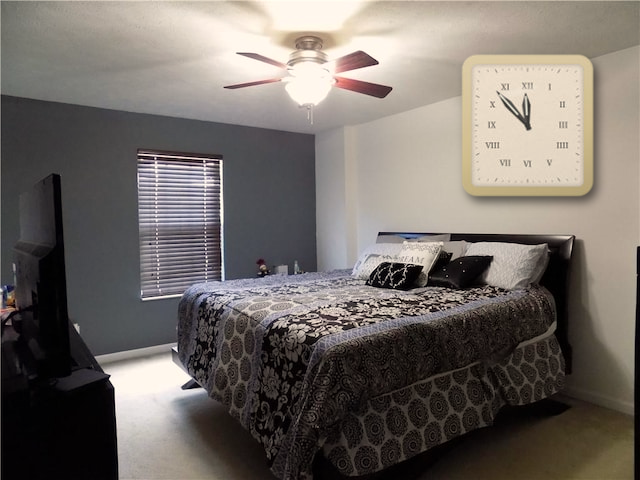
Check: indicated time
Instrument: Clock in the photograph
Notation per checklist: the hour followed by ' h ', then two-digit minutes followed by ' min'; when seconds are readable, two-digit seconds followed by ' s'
11 h 53 min
